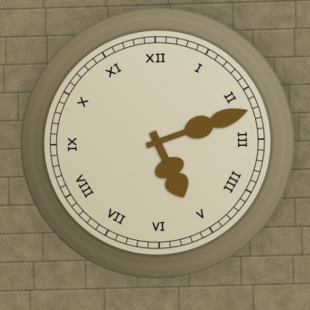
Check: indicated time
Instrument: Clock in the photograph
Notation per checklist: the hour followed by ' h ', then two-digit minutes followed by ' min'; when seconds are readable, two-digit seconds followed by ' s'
5 h 12 min
